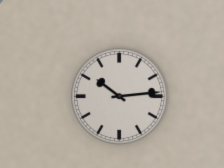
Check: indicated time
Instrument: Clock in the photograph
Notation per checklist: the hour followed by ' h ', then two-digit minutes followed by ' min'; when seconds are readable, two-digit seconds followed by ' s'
10 h 14 min
